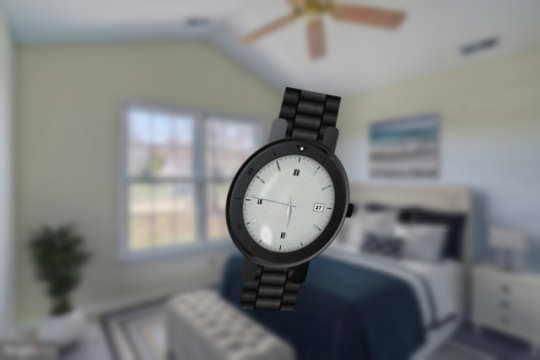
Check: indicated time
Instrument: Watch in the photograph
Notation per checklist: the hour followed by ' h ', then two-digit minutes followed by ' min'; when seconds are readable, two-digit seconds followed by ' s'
5 h 46 min
